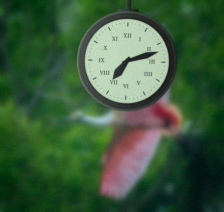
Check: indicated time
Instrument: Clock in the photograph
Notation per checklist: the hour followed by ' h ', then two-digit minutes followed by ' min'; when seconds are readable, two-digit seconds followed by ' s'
7 h 12 min
